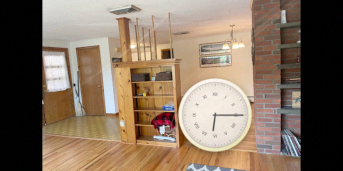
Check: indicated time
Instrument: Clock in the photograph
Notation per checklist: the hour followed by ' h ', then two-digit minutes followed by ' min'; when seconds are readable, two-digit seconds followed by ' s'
6 h 15 min
